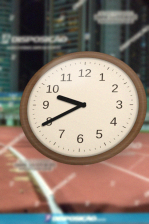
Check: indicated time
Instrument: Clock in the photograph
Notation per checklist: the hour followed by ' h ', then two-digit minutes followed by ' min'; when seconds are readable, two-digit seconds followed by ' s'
9 h 40 min
